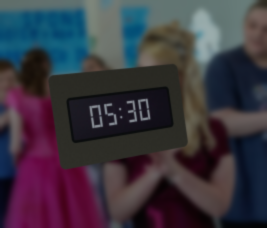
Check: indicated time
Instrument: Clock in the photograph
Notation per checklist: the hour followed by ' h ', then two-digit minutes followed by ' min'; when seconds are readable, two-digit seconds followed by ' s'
5 h 30 min
